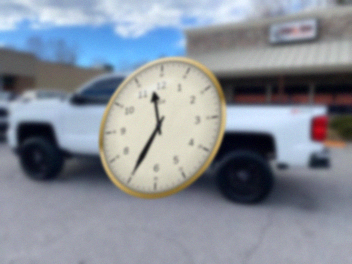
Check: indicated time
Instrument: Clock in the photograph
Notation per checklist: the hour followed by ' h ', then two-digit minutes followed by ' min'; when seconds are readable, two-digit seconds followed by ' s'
11 h 35 min
